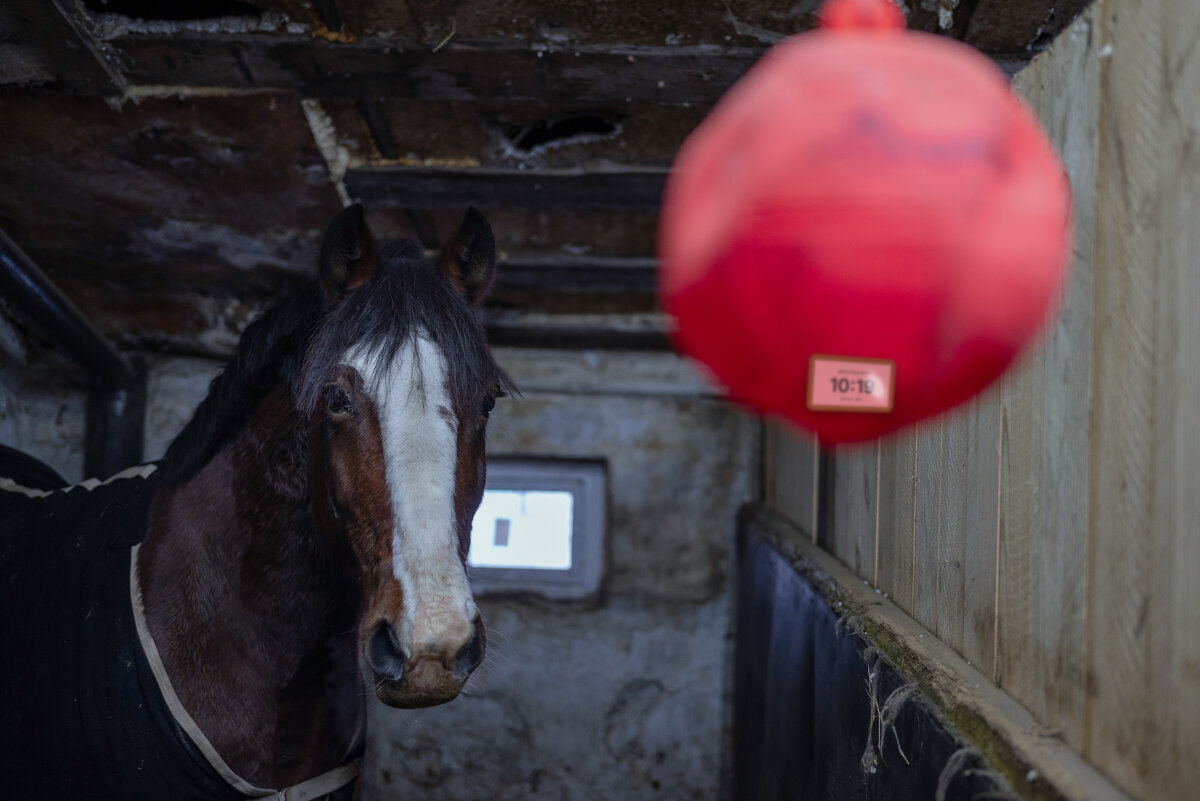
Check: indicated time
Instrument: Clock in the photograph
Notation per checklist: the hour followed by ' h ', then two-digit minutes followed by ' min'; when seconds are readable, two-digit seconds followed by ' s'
10 h 19 min
